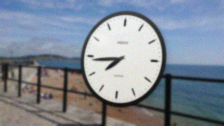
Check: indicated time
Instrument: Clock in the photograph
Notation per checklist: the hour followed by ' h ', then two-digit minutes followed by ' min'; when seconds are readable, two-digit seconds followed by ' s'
7 h 44 min
